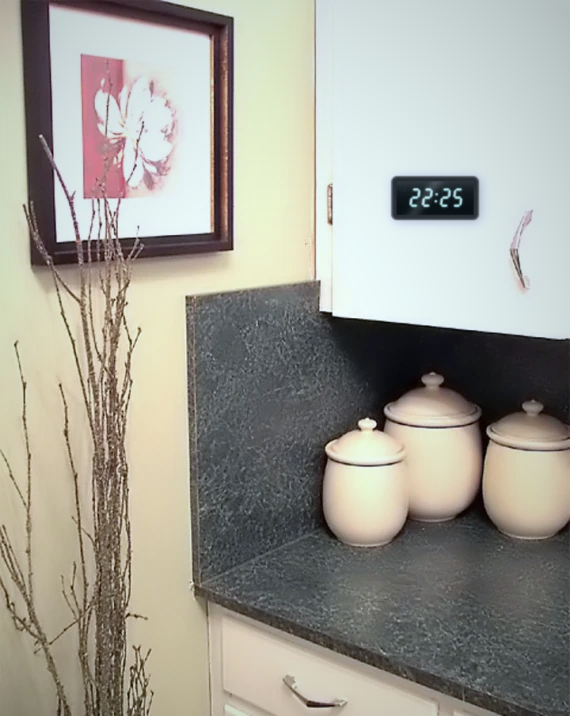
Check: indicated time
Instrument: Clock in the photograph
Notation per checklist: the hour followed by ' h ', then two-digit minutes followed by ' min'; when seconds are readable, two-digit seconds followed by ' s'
22 h 25 min
